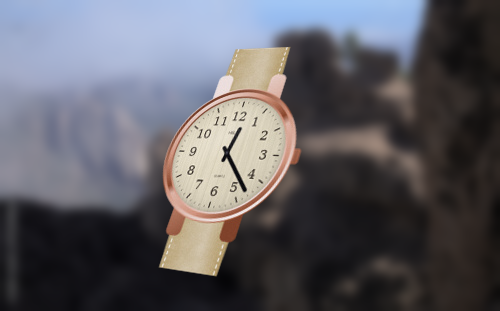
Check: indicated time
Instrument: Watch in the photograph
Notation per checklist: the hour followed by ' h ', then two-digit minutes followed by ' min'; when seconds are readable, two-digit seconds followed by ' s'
12 h 23 min
